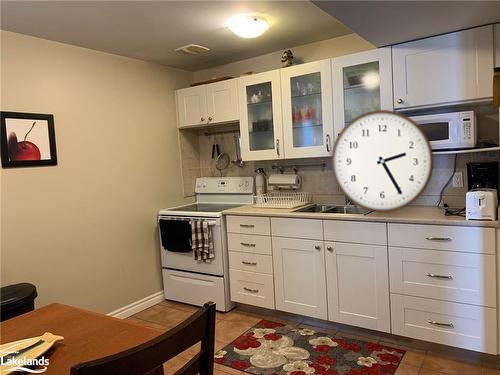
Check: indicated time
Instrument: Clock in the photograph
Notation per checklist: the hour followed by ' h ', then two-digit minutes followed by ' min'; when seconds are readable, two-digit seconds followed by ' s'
2 h 25 min
